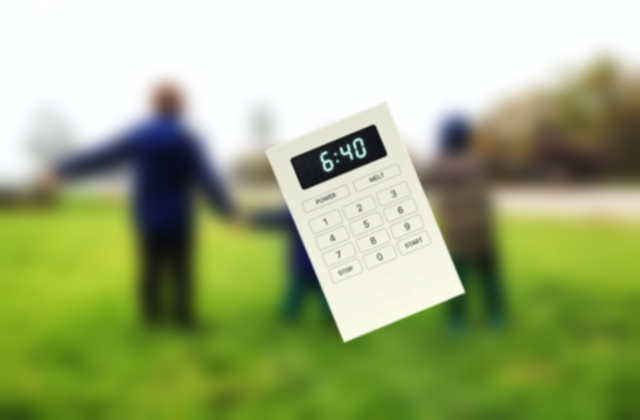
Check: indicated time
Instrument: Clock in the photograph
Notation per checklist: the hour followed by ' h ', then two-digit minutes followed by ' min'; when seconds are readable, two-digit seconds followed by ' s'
6 h 40 min
